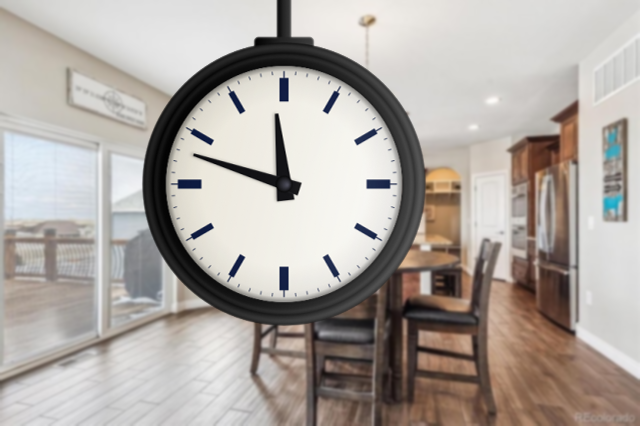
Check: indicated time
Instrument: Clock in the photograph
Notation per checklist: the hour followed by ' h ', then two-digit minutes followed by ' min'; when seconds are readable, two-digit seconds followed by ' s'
11 h 48 min
